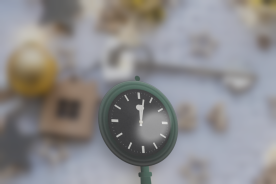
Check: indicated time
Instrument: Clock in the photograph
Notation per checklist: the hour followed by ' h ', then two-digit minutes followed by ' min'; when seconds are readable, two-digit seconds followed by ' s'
12 h 02 min
